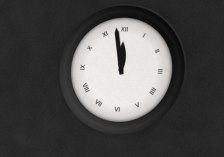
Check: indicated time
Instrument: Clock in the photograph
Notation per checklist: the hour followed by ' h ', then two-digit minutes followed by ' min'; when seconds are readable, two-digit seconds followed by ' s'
11 h 58 min
